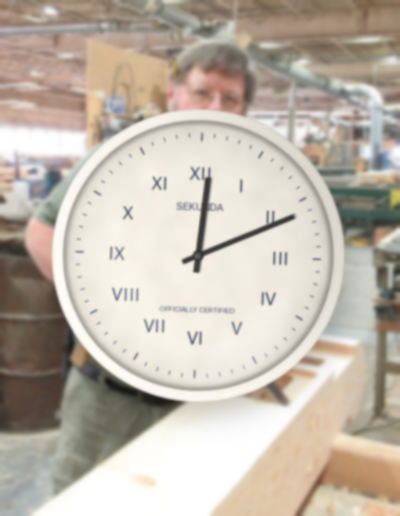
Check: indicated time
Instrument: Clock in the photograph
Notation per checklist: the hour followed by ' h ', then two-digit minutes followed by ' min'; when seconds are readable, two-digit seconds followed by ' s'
12 h 11 min
